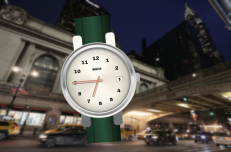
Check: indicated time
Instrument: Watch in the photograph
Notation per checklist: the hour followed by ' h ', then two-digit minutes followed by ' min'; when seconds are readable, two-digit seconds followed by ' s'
6 h 45 min
